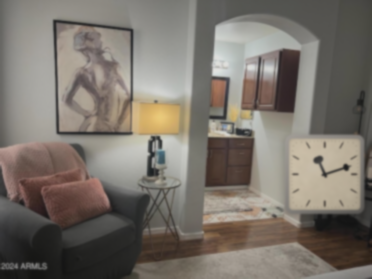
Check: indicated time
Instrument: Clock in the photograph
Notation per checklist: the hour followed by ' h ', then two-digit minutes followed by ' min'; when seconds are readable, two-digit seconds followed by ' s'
11 h 12 min
